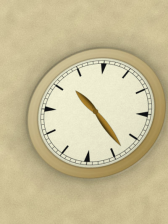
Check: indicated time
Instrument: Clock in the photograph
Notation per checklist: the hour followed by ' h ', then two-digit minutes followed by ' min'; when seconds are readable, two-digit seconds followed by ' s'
10 h 23 min
